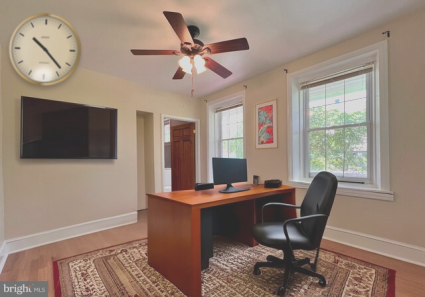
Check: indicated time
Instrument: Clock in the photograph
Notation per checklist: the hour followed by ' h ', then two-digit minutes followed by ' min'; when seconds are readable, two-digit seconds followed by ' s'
10 h 23 min
